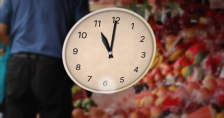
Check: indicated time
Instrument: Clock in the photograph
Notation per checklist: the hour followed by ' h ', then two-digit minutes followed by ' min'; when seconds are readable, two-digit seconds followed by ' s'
11 h 00 min
